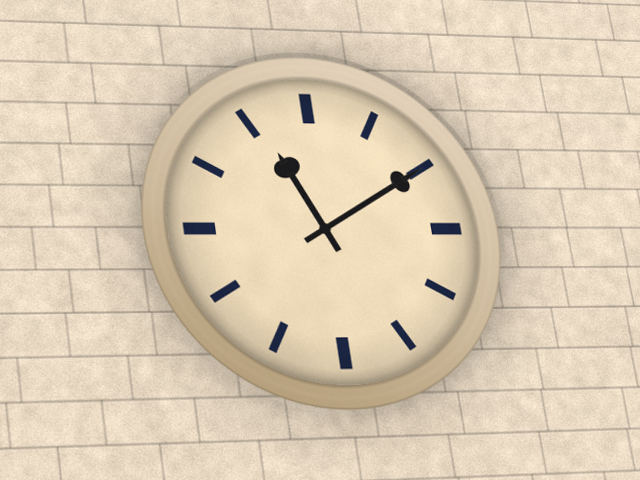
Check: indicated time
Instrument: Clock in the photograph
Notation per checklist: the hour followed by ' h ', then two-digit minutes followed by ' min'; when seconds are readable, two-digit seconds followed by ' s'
11 h 10 min
